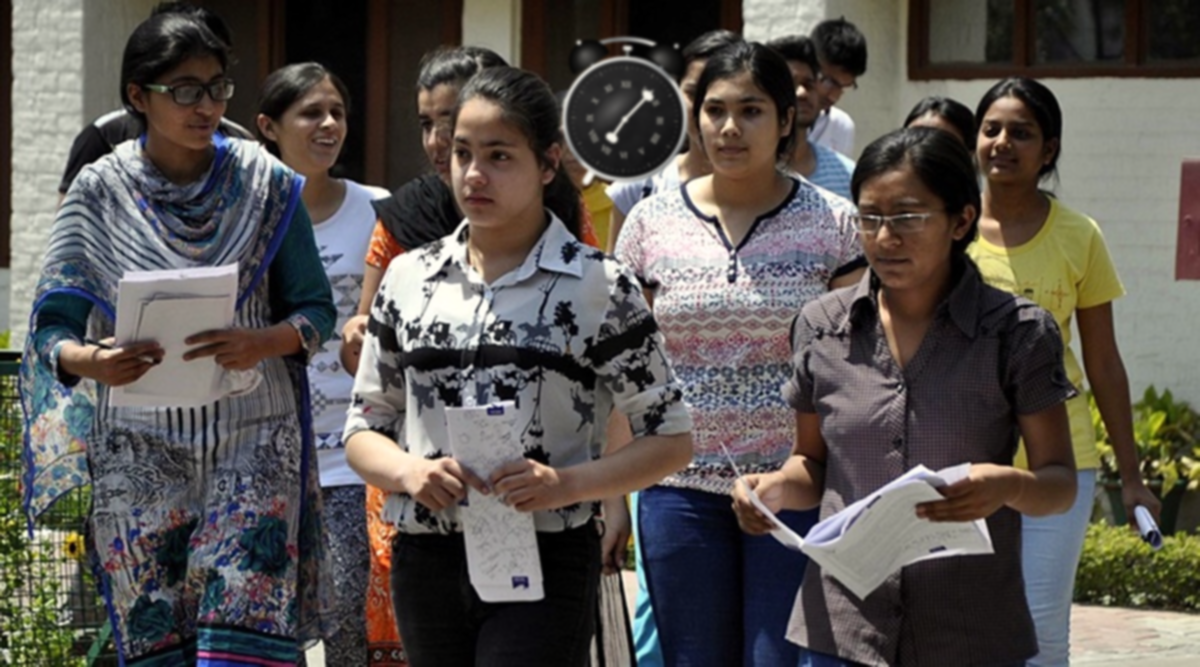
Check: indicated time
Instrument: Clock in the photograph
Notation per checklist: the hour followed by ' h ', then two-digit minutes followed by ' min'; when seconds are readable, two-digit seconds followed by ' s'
7 h 07 min
